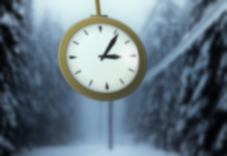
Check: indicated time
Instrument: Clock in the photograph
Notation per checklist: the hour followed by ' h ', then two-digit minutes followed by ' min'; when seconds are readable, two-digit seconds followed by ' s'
3 h 06 min
